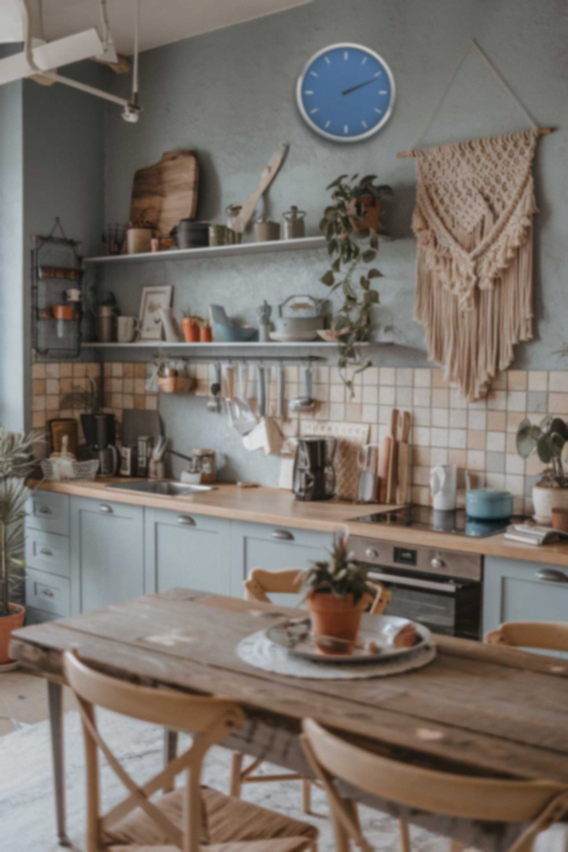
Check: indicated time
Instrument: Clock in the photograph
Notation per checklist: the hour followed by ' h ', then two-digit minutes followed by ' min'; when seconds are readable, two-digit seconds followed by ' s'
2 h 11 min
